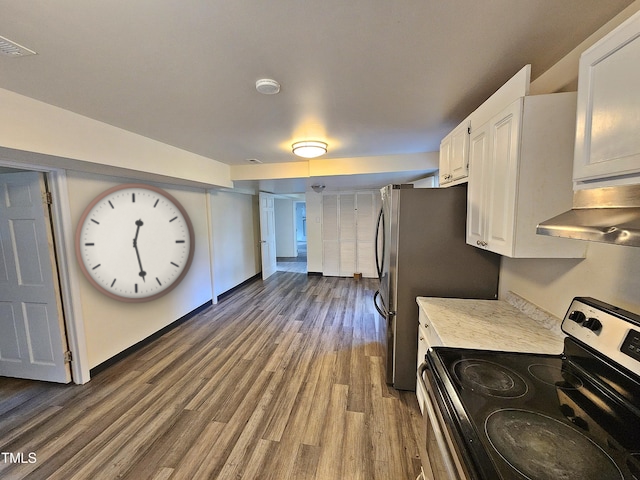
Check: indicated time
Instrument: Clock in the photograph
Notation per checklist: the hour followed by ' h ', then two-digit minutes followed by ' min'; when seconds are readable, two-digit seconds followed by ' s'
12 h 28 min
